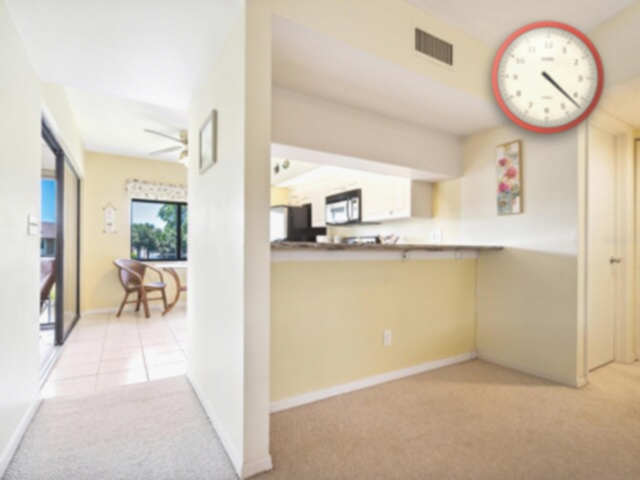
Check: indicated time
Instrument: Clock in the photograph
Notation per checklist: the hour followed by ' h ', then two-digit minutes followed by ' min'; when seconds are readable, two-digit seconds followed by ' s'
4 h 22 min
